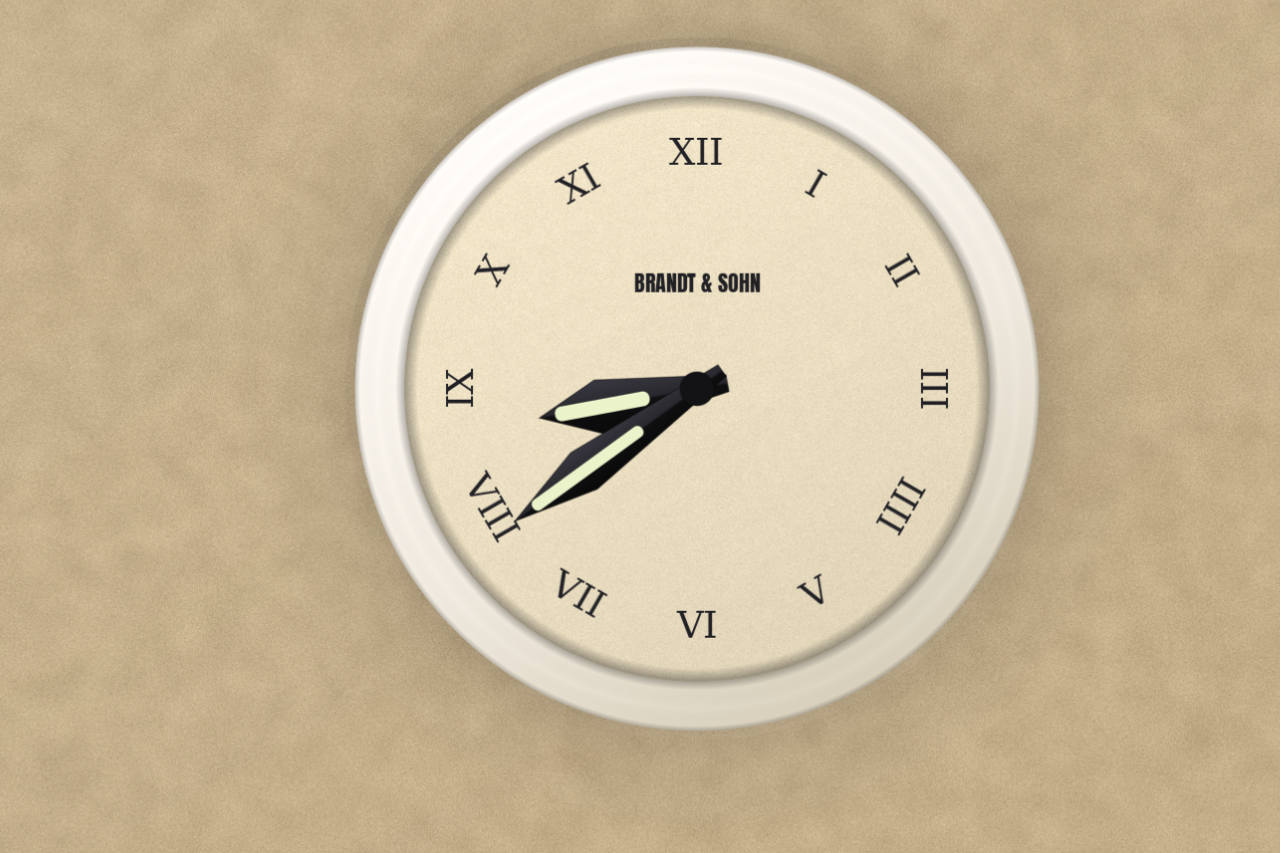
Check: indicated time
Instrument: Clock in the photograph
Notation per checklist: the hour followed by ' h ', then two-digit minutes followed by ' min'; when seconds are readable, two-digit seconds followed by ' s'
8 h 39 min
